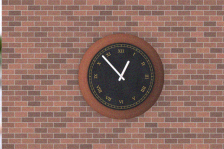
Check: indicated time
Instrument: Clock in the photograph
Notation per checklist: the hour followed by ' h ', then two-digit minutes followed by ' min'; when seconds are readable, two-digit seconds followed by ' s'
12 h 53 min
